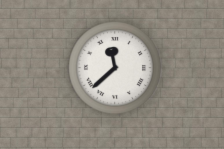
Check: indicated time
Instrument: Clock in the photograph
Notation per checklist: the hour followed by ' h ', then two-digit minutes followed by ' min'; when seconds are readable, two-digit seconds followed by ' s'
11 h 38 min
